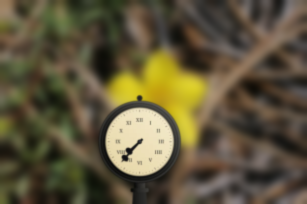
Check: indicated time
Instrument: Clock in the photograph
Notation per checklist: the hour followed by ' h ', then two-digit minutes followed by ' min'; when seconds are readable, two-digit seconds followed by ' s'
7 h 37 min
